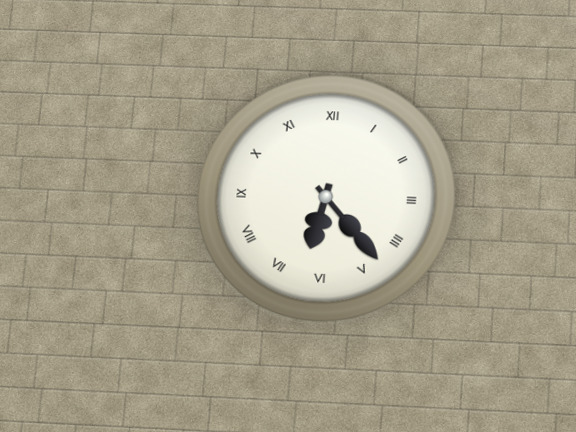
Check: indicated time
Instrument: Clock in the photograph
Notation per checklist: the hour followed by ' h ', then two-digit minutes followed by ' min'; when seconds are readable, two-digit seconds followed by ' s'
6 h 23 min
